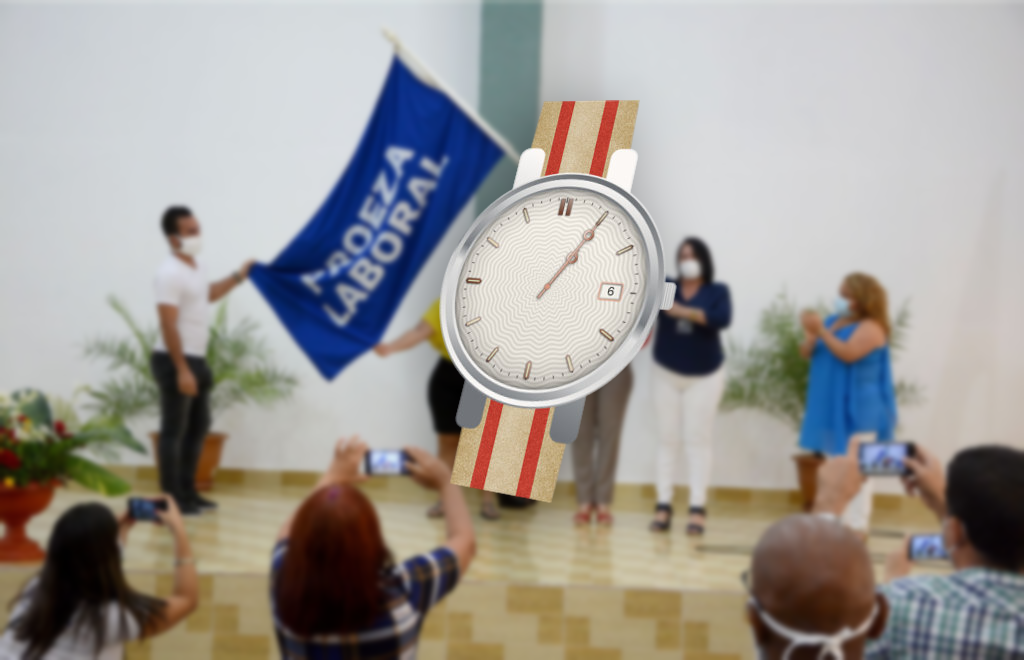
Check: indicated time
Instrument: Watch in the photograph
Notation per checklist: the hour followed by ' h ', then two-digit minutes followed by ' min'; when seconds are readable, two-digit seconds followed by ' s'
1 h 05 min
